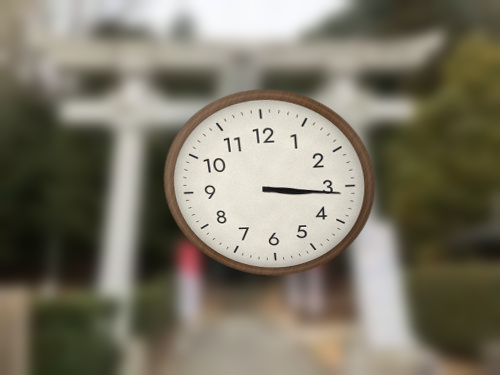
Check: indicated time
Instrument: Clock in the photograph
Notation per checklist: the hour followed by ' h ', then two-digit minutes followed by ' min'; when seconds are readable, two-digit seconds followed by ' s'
3 h 16 min
